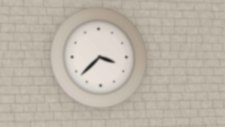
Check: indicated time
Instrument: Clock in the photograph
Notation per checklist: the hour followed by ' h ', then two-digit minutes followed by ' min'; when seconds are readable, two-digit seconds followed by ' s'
3 h 38 min
